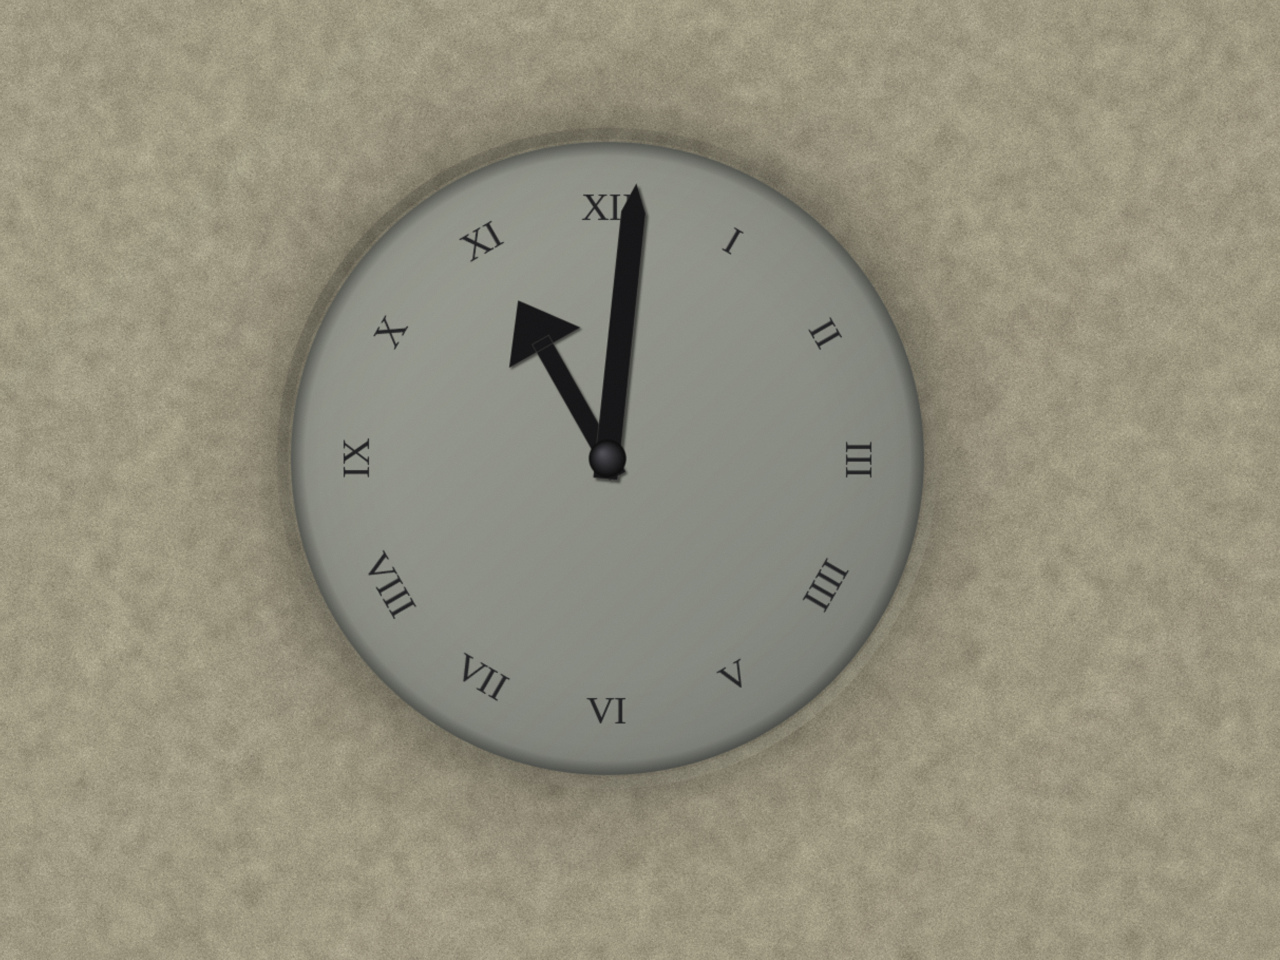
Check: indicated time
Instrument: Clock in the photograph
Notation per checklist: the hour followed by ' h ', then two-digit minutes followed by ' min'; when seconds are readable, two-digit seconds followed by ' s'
11 h 01 min
